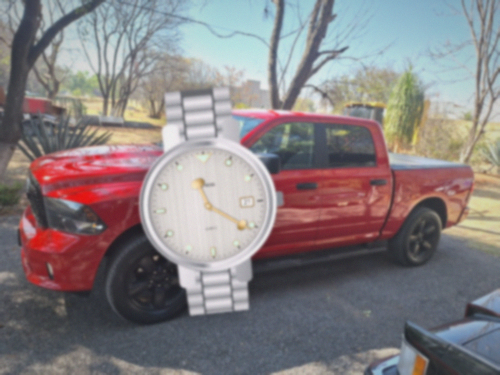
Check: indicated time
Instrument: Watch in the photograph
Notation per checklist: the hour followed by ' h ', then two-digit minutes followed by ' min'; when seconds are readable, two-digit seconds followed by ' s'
11 h 21 min
